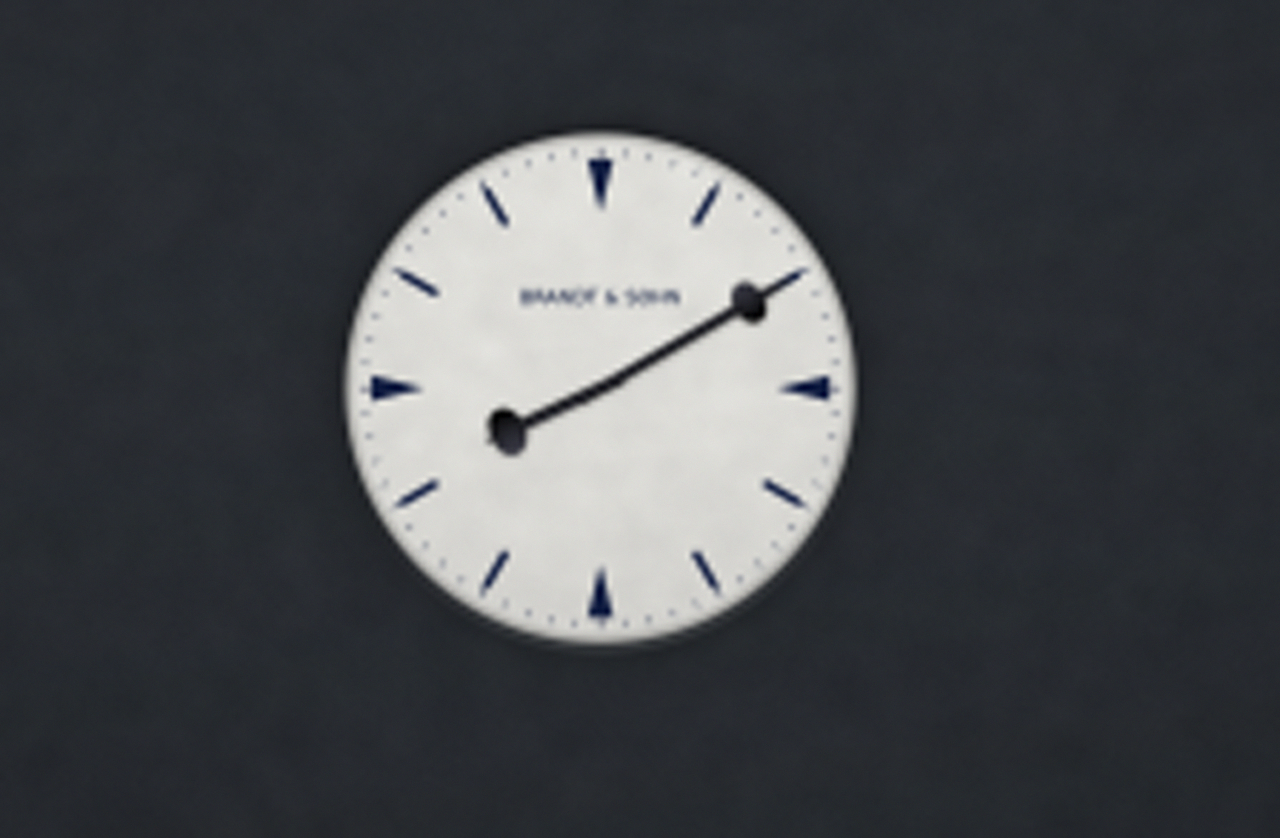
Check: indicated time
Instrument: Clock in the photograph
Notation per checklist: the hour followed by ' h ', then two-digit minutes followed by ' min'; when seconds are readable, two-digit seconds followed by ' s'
8 h 10 min
